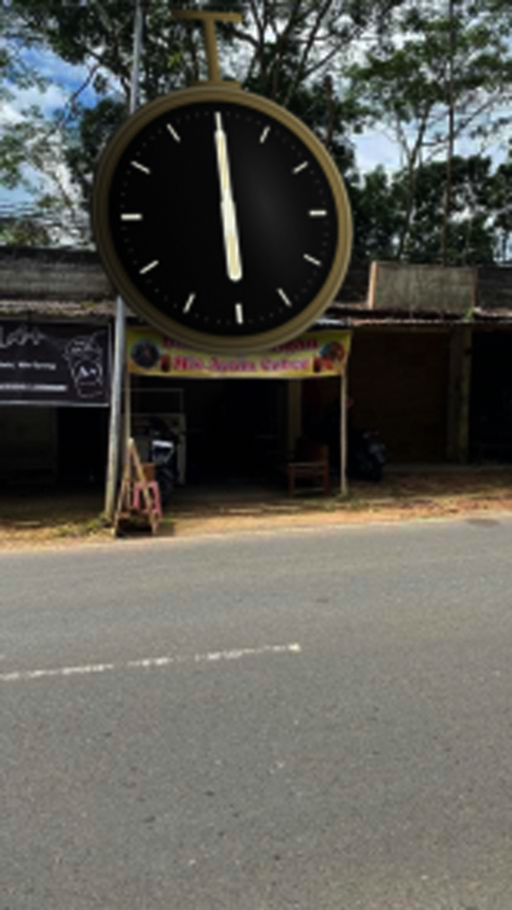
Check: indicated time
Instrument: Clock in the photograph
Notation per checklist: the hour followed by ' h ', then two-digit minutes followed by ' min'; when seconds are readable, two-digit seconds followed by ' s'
6 h 00 min
